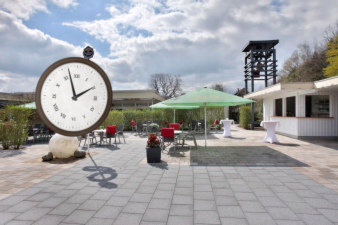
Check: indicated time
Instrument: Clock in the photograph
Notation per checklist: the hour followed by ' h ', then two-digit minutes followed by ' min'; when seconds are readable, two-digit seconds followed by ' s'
1 h 57 min
